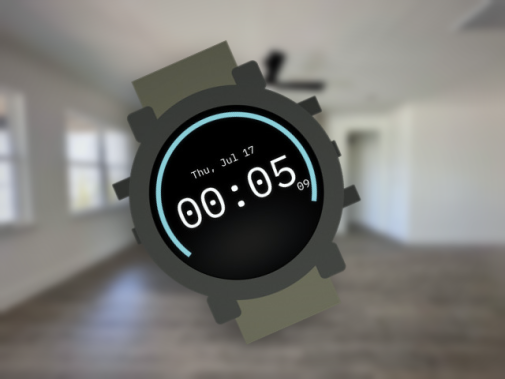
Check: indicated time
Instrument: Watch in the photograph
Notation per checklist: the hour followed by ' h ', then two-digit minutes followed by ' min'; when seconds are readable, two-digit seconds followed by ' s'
0 h 05 min 09 s
